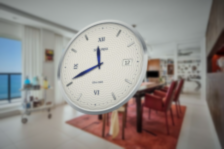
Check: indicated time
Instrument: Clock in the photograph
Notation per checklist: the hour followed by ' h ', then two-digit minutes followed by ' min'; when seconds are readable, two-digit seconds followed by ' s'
11 h 41 min
